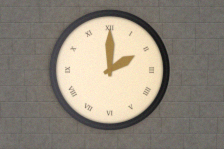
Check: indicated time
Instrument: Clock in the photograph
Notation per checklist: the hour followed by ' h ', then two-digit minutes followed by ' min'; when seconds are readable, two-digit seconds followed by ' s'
2 h 00 min
